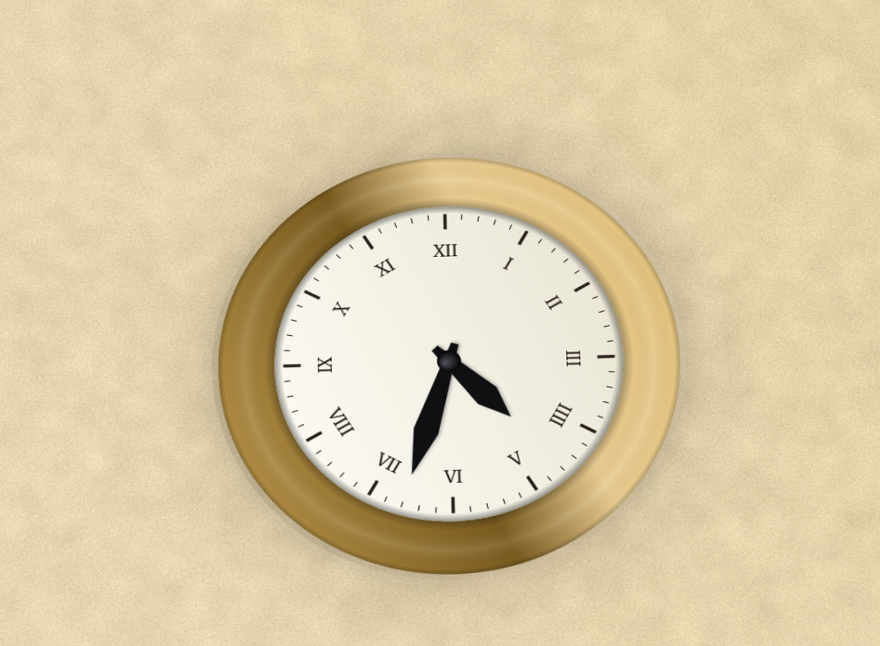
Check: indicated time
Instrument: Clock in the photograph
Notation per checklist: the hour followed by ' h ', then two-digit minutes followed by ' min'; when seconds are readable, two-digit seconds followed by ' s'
4 h 33 min
